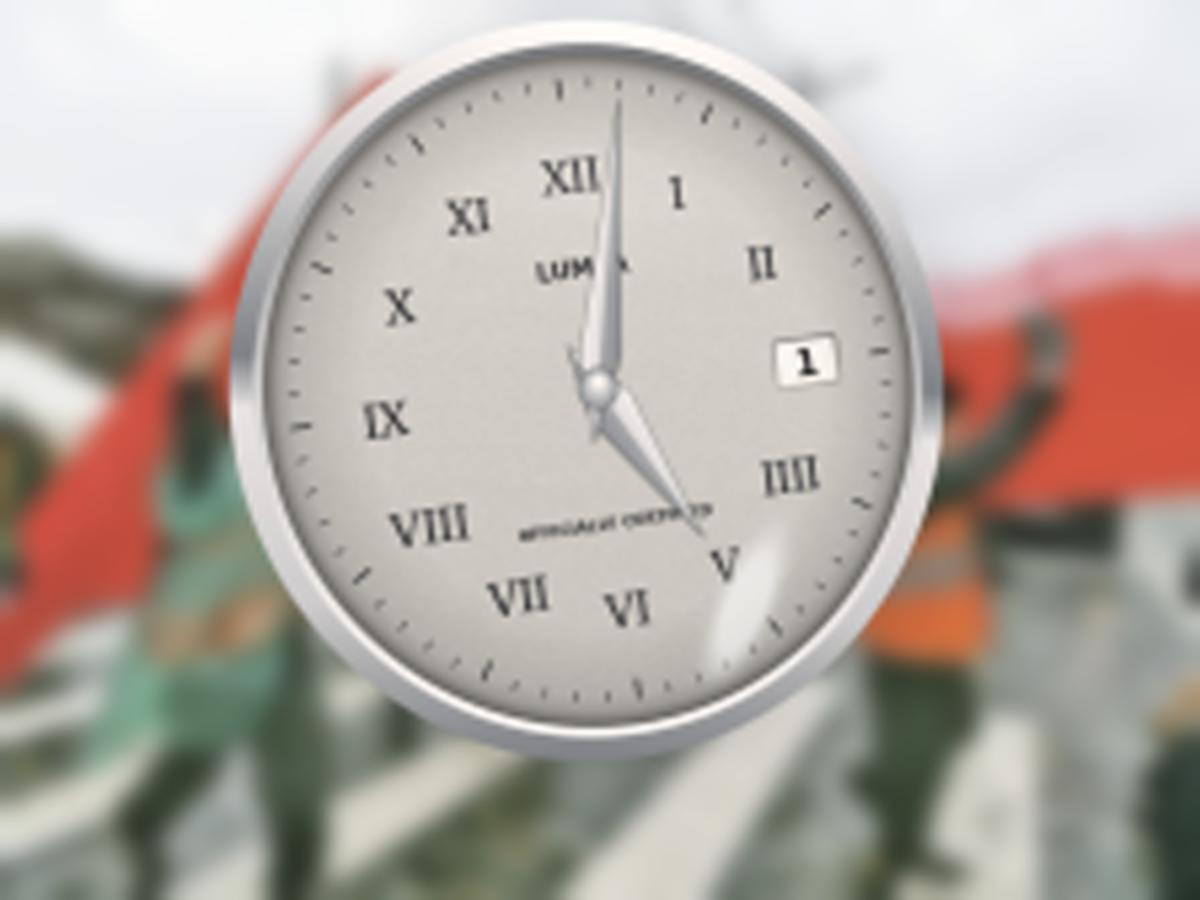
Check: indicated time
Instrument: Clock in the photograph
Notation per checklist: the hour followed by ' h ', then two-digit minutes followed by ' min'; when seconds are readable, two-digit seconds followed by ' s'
5 h 02 min
